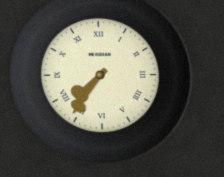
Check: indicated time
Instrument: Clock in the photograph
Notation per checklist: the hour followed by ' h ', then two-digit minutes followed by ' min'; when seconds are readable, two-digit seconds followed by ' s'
7 h 36 min
